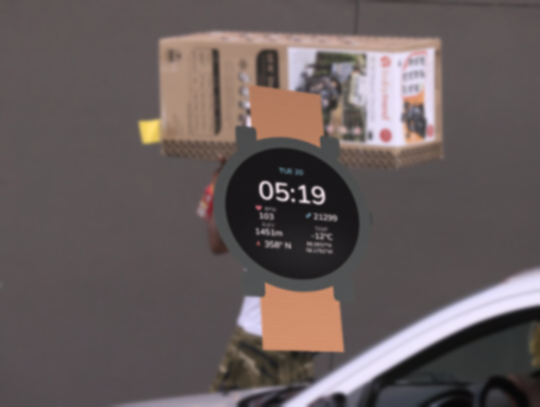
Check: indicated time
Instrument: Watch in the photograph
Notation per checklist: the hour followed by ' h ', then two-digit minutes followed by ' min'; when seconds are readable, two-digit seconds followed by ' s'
5 h 19 min
